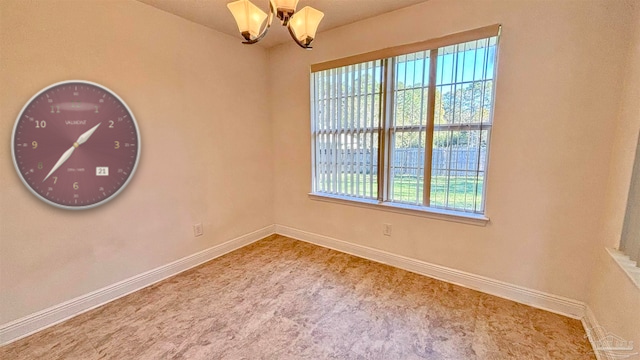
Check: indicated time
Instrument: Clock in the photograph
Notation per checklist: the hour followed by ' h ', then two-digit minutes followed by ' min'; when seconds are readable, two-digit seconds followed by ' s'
1 h 37 min
